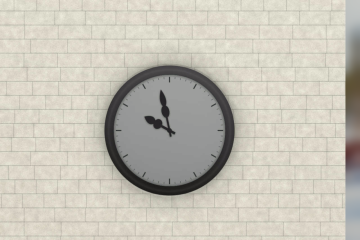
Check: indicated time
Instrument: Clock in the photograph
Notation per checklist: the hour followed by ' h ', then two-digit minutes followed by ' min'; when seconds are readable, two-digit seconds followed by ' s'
9 h 58 min
